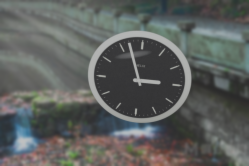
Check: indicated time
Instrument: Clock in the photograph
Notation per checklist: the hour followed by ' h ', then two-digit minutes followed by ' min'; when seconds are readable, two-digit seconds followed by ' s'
2 h 57 min
